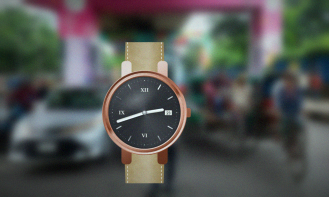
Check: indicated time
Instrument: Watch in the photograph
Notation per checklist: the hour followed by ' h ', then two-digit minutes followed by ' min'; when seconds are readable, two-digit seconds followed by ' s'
2 h 42 min
